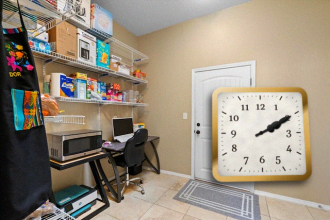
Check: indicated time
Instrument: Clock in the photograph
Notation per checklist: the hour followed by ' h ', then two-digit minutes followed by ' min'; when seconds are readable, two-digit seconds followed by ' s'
2 h 10 min
